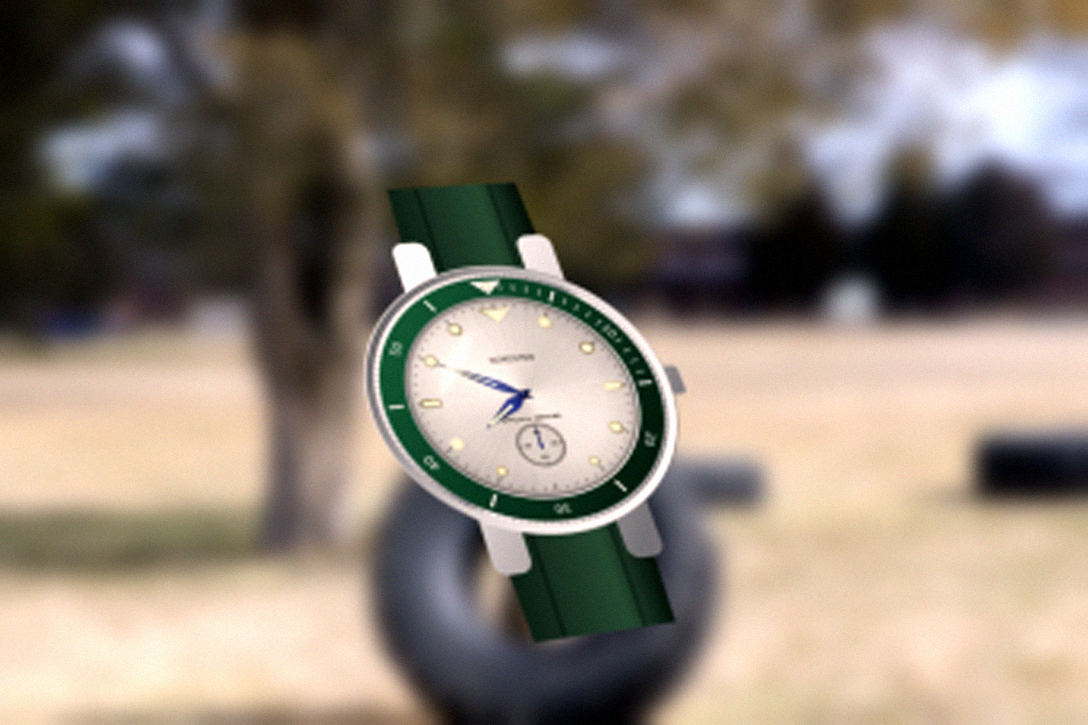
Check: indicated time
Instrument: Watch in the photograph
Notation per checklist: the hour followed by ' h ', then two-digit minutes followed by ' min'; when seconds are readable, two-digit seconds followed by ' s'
7 h 50 min
